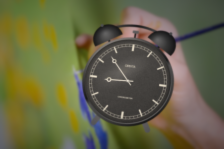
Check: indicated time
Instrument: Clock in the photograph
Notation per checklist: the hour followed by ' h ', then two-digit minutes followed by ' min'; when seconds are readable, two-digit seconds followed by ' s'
8 h 53 min
